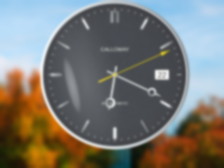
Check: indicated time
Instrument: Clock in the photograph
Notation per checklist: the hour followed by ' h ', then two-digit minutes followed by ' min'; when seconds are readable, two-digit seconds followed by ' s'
6 h 19 min 11 s
